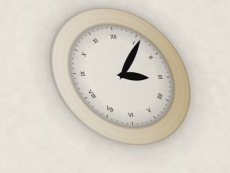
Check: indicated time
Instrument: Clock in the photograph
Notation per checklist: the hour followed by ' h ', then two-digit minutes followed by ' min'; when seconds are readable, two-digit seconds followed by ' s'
3 h 06 min
